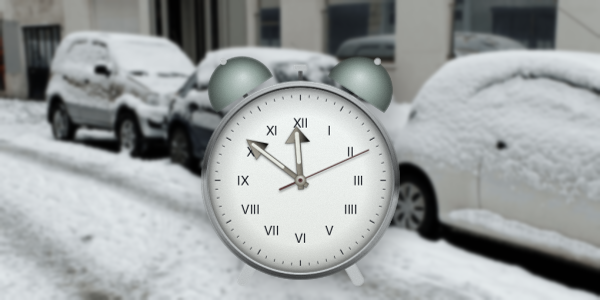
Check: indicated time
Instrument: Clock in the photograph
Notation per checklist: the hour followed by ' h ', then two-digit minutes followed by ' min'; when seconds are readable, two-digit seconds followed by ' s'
11 h 51 min 11 s
